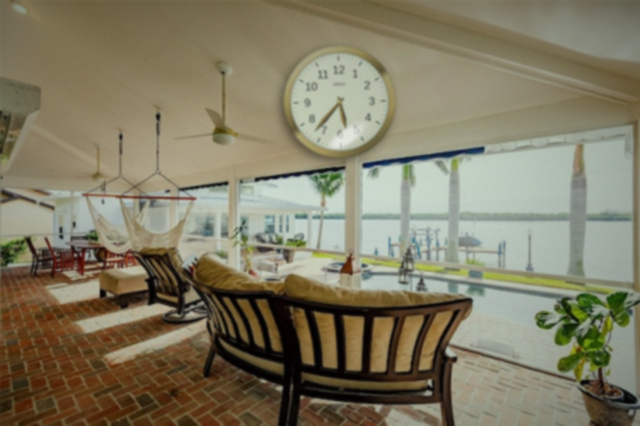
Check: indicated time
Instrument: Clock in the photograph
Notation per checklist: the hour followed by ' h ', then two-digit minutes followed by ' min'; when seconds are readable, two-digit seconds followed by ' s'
5 h 37 min
